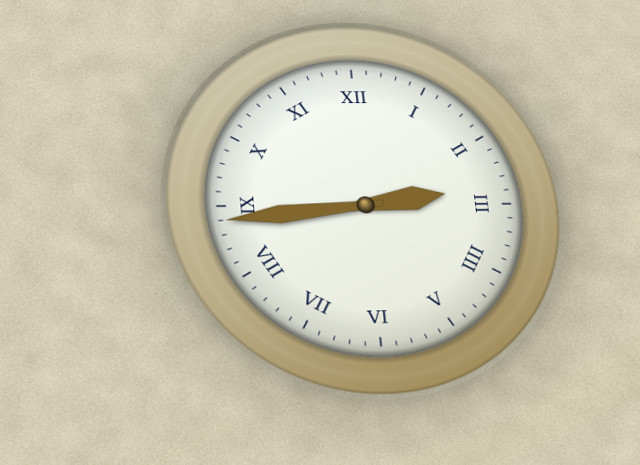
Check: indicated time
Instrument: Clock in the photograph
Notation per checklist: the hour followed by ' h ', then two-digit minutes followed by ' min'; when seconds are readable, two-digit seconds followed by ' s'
2 h 44 min
